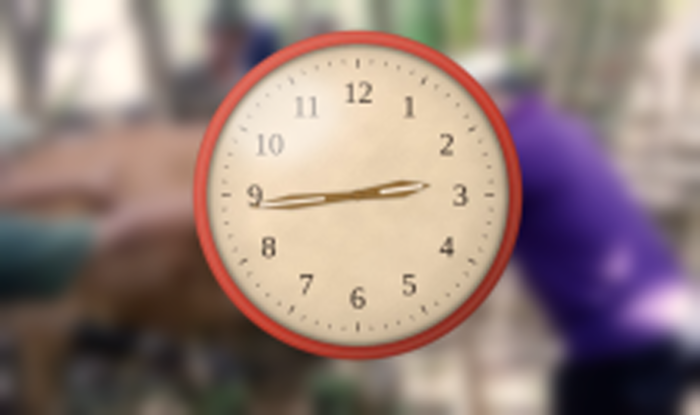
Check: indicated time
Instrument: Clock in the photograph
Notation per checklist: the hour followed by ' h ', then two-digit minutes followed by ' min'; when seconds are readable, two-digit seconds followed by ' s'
2 h 44 min
